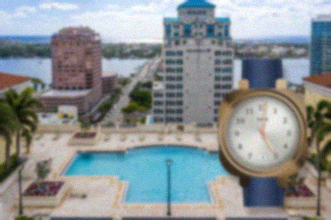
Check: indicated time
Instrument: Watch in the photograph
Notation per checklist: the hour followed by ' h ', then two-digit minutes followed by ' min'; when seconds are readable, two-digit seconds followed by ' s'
5 h 01 min
